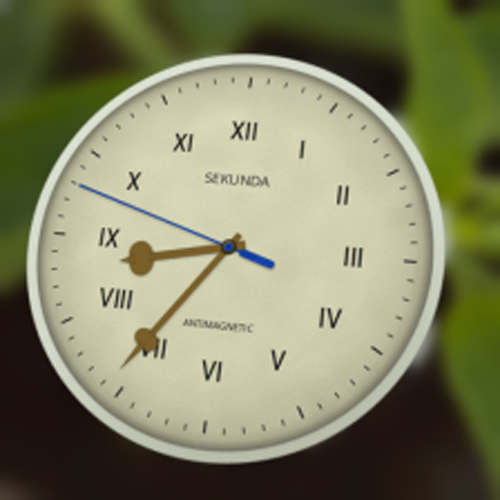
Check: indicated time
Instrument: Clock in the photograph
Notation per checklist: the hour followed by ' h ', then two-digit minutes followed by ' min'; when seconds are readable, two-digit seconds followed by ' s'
8 h 35 min 48 s
